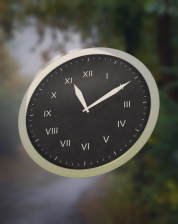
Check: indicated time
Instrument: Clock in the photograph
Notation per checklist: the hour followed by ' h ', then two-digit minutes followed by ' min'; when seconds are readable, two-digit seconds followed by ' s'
11 h 10 min
